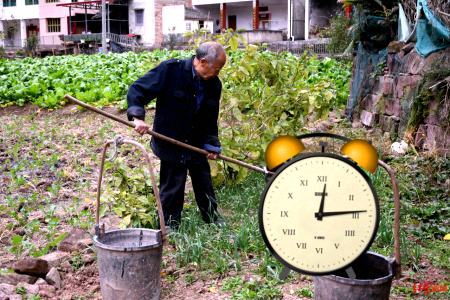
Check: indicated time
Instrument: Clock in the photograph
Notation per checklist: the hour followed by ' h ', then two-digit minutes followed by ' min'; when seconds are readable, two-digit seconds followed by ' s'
12 h 14 min
